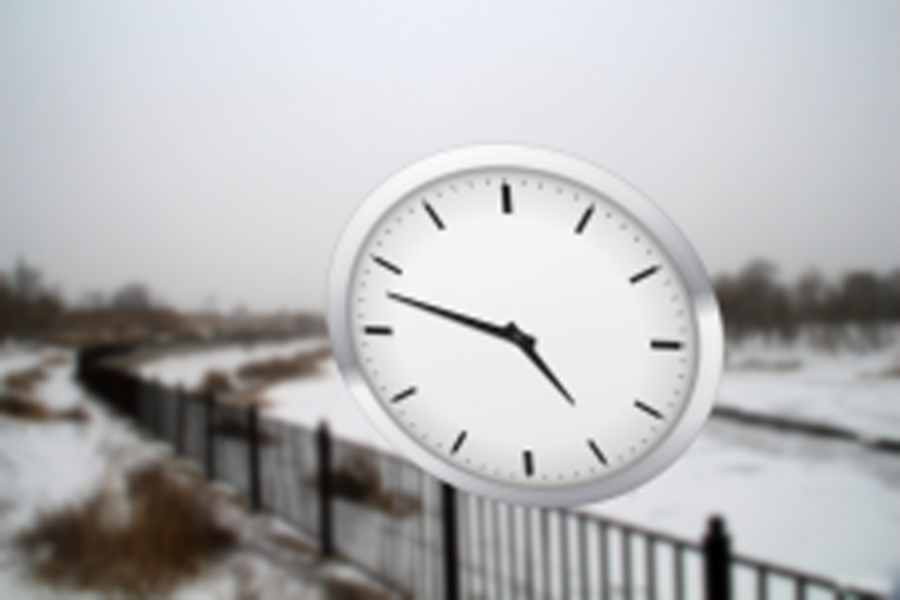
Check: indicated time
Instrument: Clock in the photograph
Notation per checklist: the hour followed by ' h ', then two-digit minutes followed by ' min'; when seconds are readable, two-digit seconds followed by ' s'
4 h 48 min
